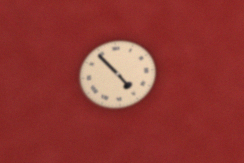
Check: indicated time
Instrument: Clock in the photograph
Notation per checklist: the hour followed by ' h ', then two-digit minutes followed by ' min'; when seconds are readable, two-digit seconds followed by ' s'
4 h 54 min
